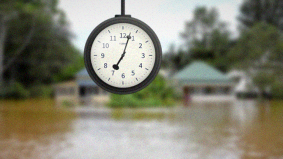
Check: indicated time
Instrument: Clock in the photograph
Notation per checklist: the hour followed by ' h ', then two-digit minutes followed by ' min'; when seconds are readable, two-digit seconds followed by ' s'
7 h 03 min
